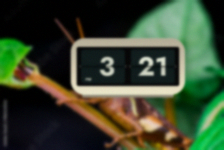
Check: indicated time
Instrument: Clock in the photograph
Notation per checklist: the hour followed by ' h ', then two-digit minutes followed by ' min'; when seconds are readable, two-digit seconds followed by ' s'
3 h 21 min
